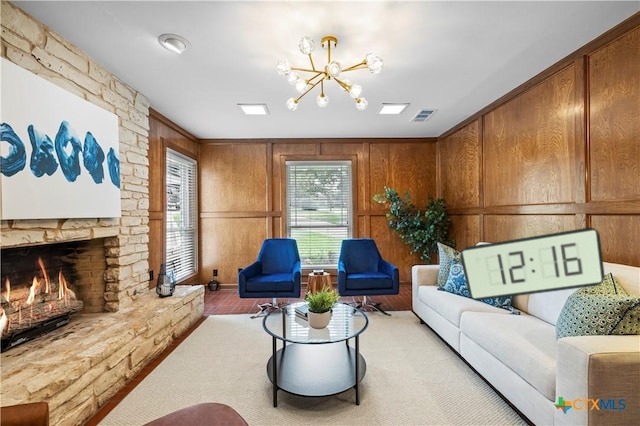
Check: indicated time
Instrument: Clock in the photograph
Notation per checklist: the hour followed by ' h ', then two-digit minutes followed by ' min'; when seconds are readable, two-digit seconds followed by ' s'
12 h 16 min
